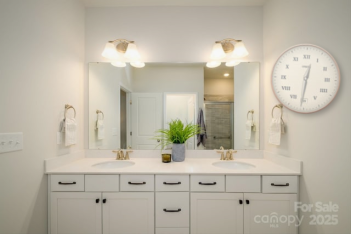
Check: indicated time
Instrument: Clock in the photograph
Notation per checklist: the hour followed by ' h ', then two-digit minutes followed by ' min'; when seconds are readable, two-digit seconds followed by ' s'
12 h 31 min
